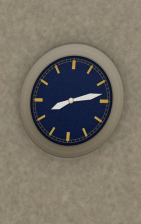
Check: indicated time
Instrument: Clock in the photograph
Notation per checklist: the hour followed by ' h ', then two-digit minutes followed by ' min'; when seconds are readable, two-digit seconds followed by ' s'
8 h 13 min
